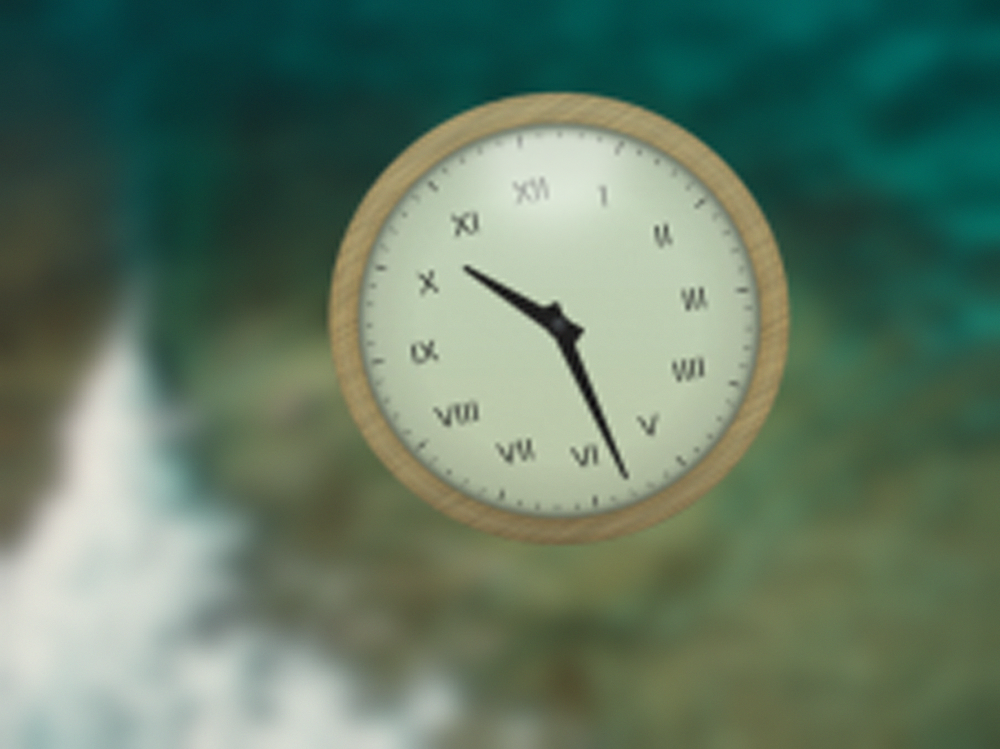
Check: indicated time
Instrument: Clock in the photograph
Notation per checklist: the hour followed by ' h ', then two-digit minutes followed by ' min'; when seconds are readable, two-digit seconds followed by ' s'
10 h 28 min
